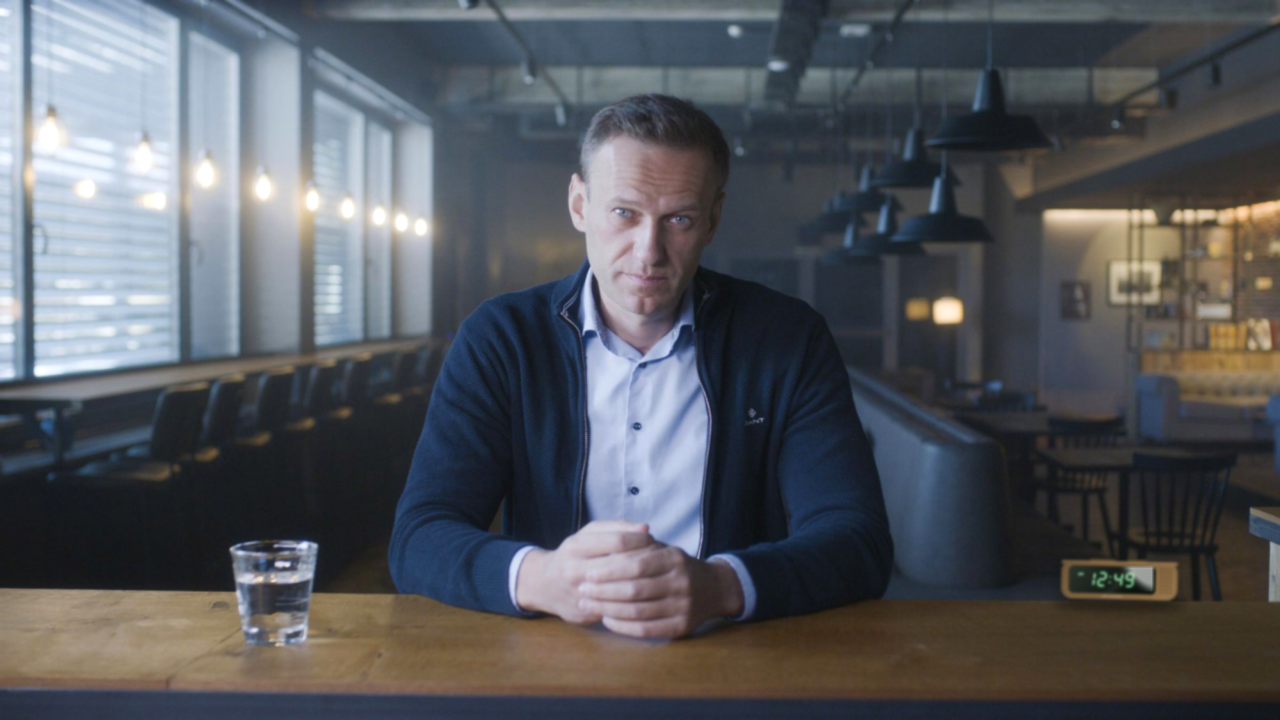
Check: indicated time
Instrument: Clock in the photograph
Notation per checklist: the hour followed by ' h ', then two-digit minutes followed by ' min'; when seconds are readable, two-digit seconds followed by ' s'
12 h 49 min
